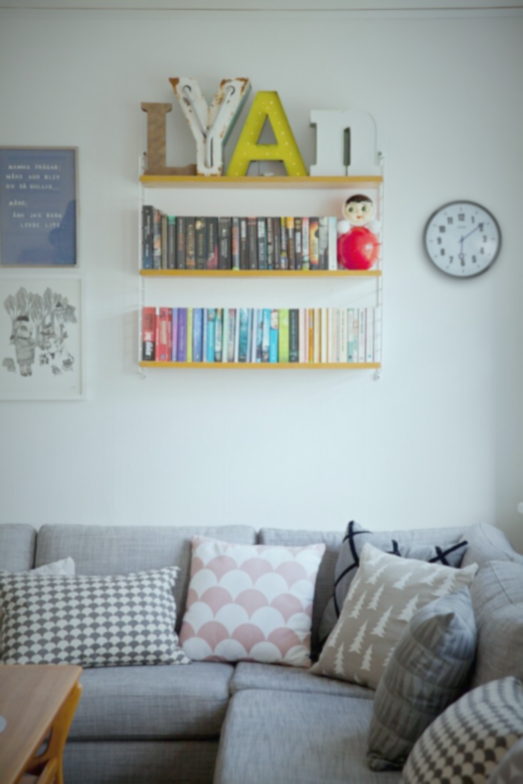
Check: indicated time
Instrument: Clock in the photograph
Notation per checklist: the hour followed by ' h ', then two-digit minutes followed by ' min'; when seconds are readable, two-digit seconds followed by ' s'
6 h 09 min
